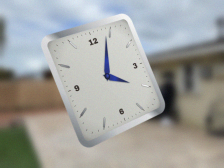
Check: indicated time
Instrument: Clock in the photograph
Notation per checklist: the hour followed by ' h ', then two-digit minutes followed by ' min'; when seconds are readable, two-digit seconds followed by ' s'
4 h 04 min
